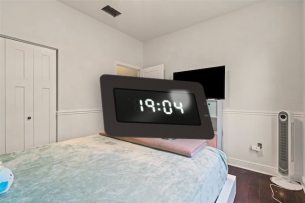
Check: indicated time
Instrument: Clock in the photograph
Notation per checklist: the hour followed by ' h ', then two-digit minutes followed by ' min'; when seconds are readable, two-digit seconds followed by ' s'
19 h 04 min
